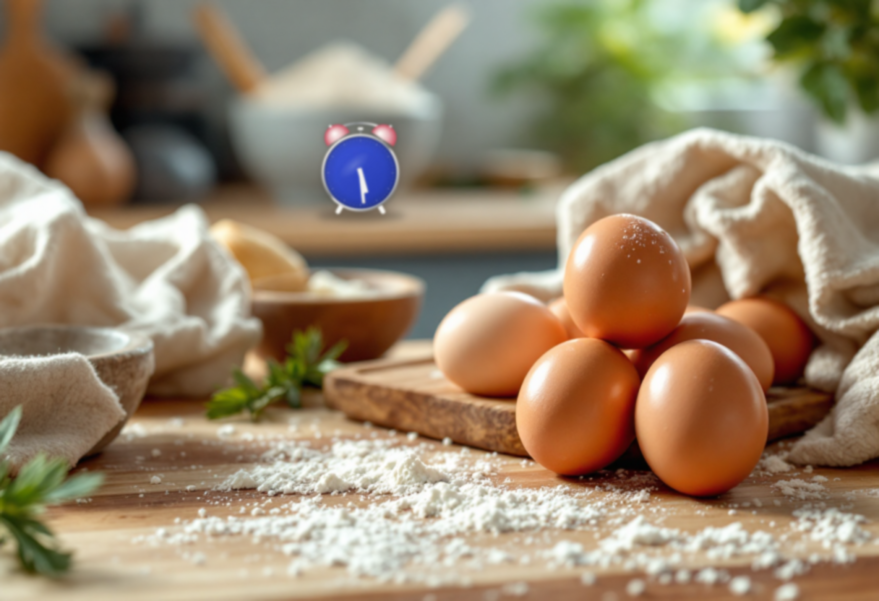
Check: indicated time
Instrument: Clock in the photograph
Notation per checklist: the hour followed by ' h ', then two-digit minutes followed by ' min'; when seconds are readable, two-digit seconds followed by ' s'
5 h 29 min
